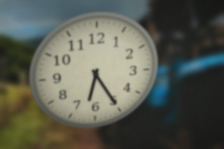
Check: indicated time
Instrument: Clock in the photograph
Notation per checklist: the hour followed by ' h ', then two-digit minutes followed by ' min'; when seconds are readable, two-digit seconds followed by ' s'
6 h 25 min
